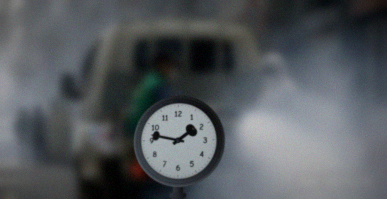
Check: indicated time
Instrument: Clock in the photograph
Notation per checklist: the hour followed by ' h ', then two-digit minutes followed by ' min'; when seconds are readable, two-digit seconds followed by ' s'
1 h 47 min
